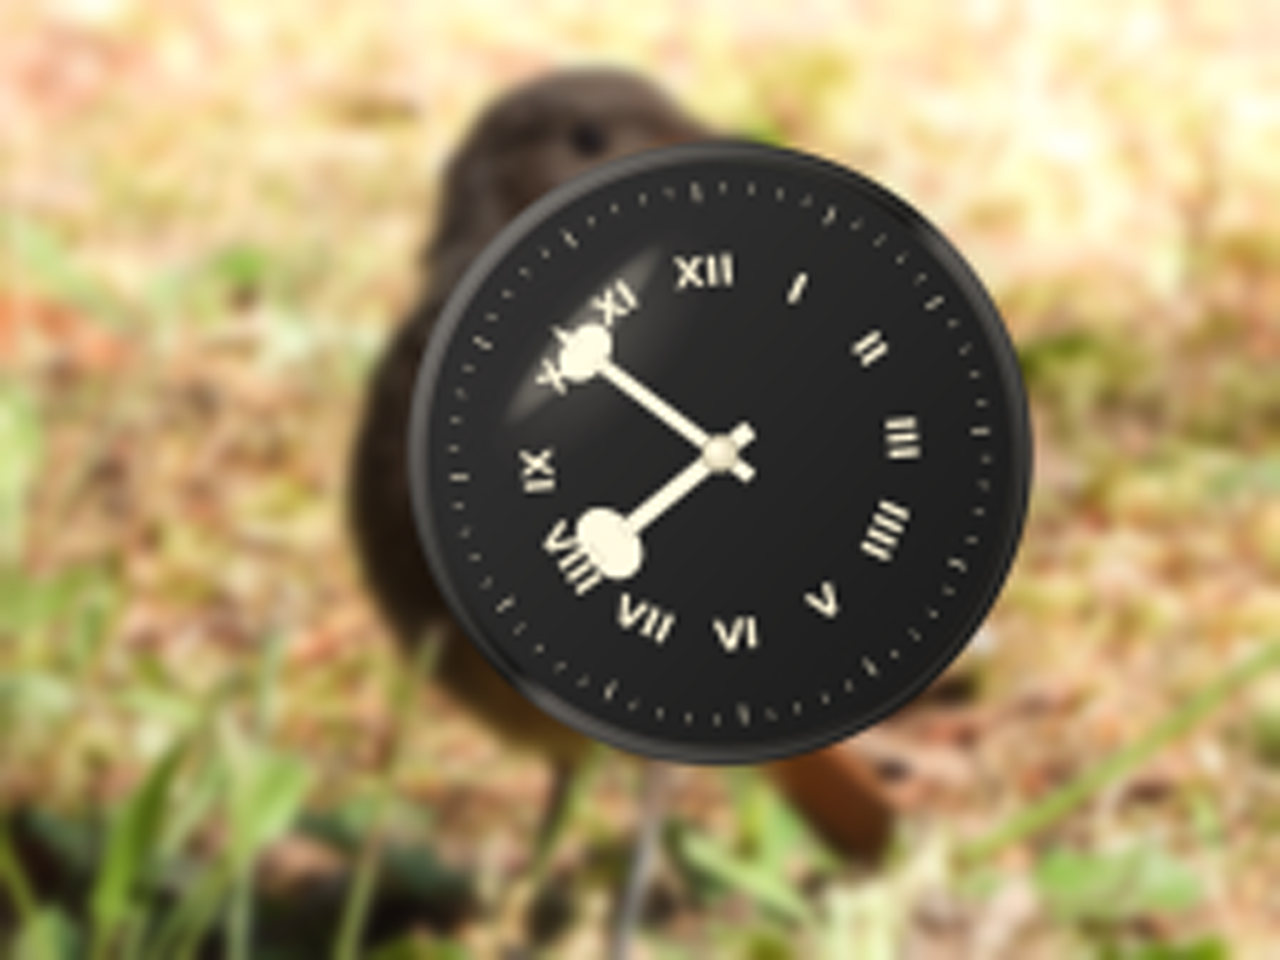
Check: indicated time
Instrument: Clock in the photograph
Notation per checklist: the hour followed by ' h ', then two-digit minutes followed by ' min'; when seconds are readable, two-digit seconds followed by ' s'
7 h 52 min
